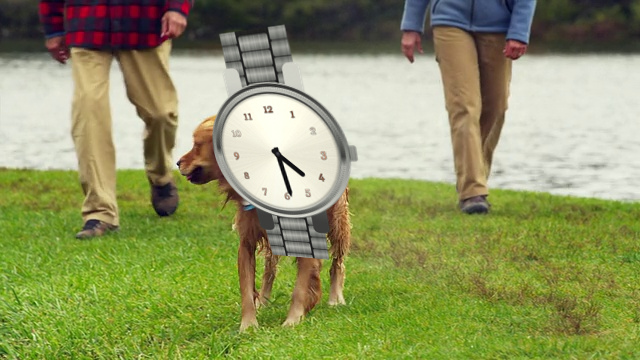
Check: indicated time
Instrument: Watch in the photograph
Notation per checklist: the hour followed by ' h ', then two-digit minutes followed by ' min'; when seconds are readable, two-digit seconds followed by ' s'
4 h 29 min
